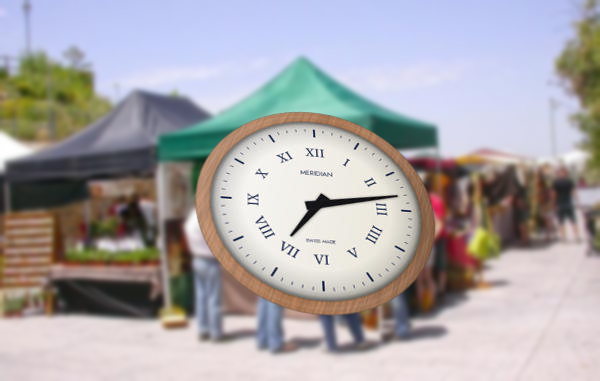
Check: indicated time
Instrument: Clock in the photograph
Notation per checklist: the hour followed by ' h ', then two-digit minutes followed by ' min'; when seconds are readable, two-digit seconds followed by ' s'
7 h 13 min
